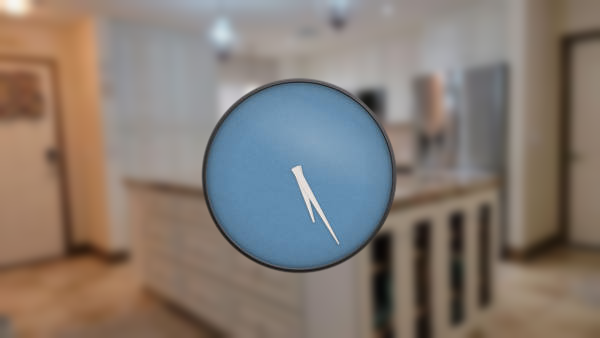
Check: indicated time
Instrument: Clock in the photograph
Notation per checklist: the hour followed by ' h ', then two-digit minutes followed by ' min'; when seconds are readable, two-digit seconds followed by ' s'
5 h 25 min
